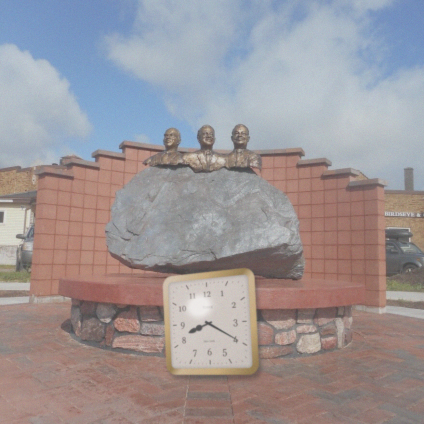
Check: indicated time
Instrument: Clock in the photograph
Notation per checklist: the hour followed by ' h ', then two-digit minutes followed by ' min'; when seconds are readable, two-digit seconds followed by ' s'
8 h 20 min
